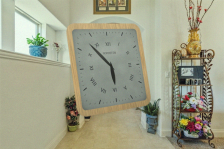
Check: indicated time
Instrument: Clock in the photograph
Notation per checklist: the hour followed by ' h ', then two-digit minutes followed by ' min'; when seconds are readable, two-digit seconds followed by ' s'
5 h 53 min
